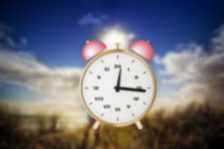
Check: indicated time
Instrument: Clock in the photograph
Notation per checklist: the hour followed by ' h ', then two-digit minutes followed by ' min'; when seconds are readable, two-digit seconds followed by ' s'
12 h 16 min
